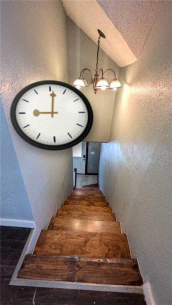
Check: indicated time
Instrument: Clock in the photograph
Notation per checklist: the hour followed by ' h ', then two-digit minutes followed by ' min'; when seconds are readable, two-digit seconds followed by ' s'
9 h 01 min
